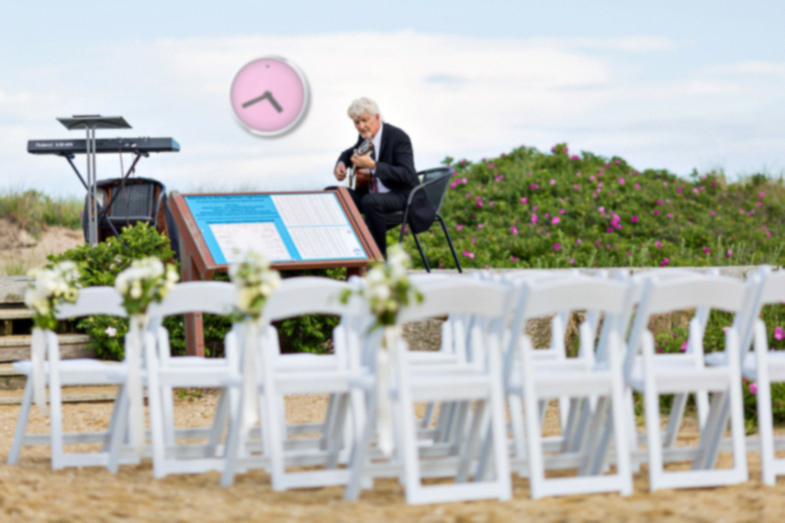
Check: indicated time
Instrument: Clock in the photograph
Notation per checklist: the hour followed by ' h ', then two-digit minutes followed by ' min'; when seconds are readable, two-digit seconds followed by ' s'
4 h 41 min
